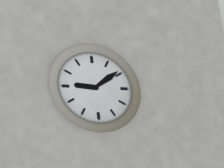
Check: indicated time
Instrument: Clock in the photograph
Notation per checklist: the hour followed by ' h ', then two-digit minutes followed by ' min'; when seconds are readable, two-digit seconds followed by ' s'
9 h 09 min
